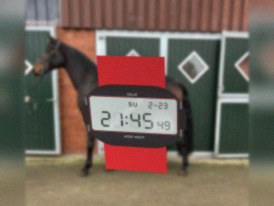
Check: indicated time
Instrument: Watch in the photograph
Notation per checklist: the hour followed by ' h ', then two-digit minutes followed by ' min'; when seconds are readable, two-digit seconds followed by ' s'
21 h 45 min
